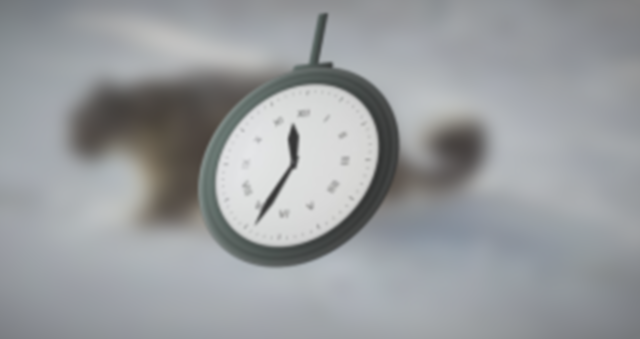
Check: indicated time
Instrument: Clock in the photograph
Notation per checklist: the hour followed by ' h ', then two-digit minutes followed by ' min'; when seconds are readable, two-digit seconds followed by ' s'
11 h 34 min
